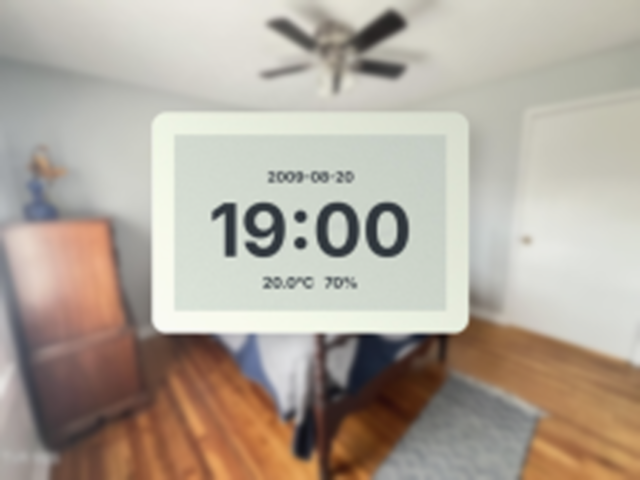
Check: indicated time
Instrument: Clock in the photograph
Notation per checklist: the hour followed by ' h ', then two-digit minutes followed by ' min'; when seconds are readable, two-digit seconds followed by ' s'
19 h 00 min
